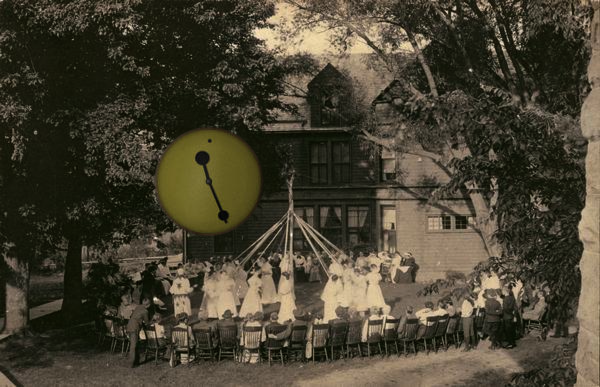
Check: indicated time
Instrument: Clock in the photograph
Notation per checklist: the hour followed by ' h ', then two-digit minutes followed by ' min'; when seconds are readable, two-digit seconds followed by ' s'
11 h 26 min
